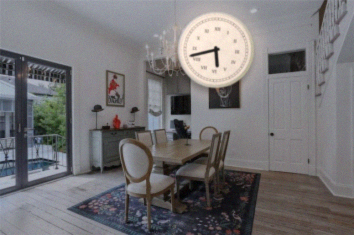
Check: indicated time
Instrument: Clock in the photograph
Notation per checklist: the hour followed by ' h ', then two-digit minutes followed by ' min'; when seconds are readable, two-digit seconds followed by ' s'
5 h 42 min
